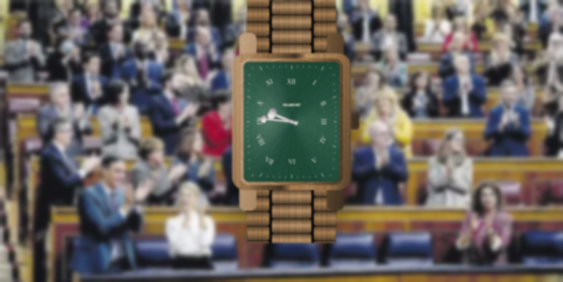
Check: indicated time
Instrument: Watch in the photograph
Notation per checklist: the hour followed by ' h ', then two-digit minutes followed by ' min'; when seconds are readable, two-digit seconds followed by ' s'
9 h 46 min
